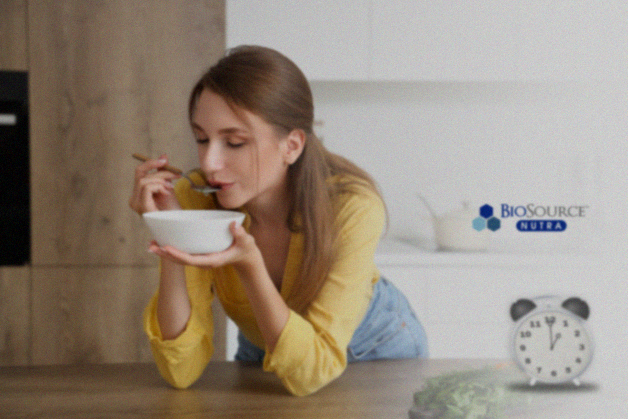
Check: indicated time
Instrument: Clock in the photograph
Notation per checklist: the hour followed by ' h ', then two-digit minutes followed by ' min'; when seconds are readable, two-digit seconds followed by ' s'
1 h 00 min
